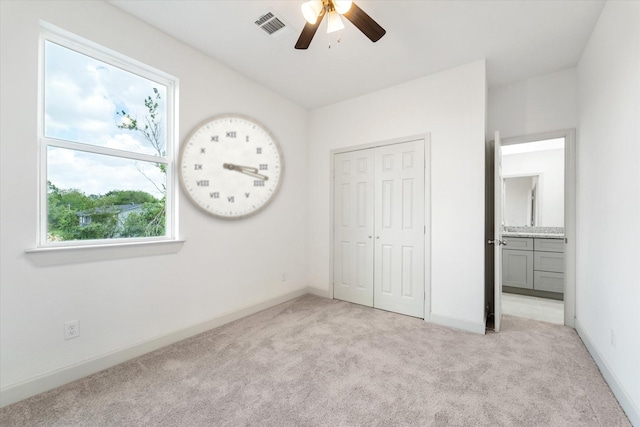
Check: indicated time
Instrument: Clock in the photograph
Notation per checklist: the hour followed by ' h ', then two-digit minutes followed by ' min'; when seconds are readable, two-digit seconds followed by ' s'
3 h 18 min
